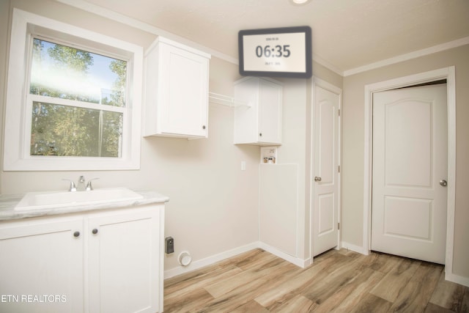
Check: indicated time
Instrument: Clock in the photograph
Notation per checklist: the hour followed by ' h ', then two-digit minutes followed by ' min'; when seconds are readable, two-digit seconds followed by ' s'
6 h 35 min
